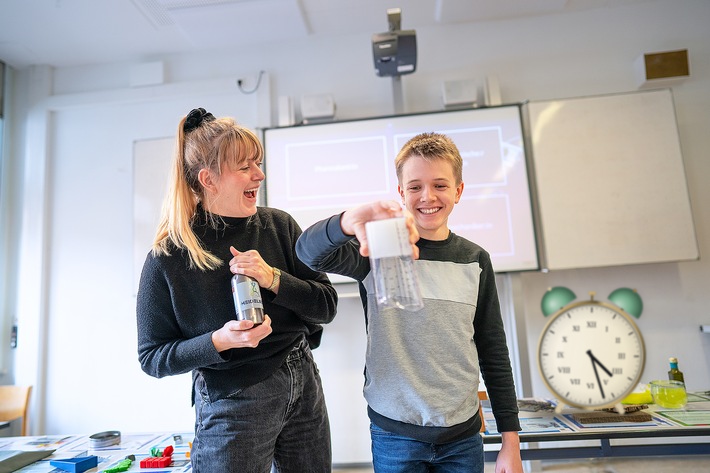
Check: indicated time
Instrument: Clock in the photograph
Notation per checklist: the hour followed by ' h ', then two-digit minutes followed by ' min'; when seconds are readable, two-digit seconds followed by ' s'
4 h 27 min
